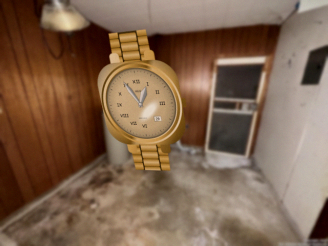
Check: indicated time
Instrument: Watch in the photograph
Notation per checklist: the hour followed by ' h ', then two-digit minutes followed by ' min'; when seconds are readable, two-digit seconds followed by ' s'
12 h 55 min
